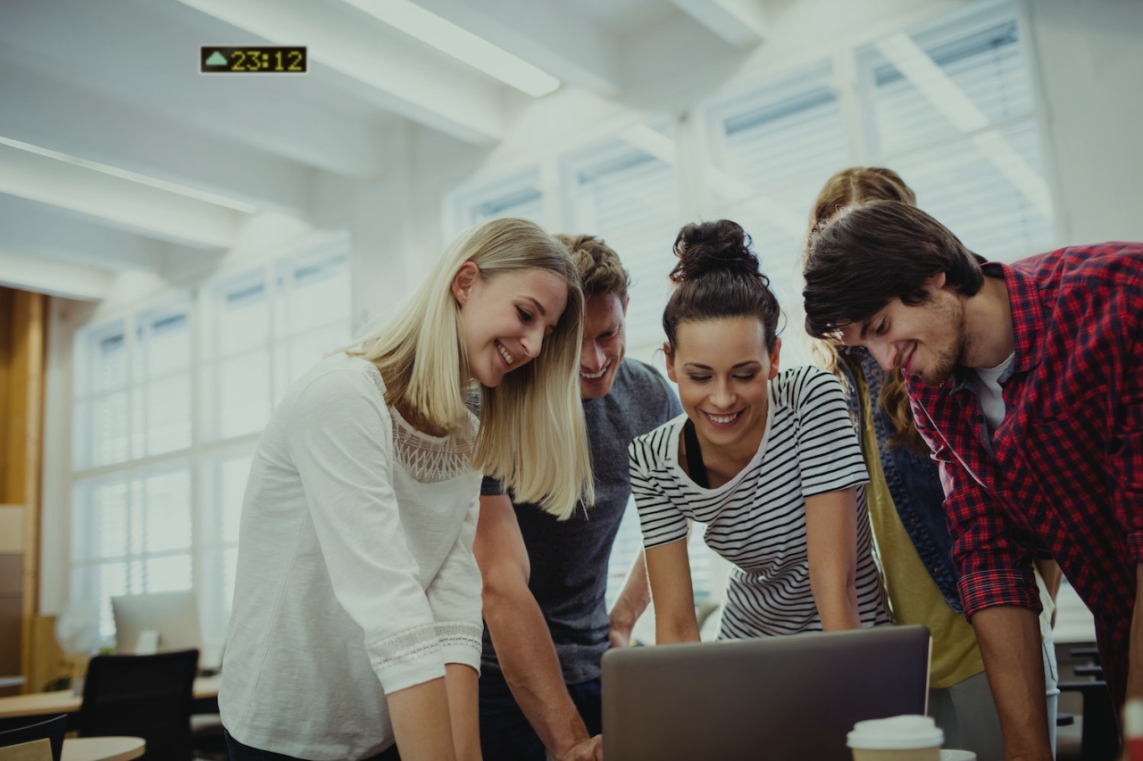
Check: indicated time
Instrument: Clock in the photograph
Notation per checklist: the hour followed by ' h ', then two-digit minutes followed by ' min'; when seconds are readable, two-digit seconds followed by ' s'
23 h 12 min
